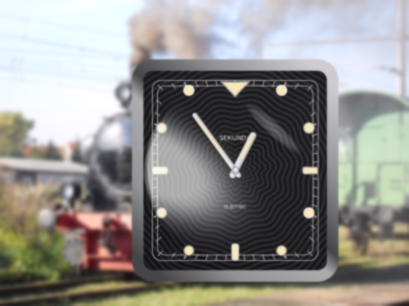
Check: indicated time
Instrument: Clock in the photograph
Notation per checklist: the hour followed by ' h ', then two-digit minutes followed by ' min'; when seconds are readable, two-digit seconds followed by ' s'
12 h 54 min
